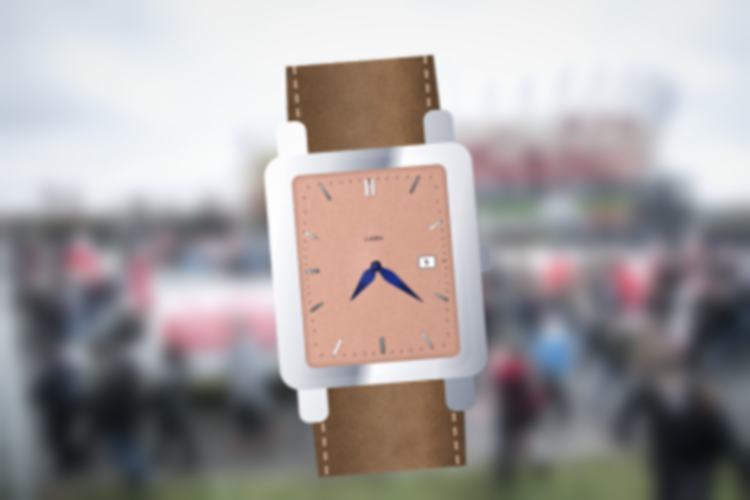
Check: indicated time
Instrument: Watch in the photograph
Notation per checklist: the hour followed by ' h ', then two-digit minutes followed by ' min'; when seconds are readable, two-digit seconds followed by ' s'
7 h 22 min
